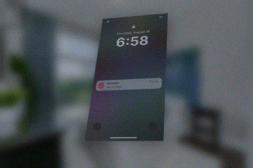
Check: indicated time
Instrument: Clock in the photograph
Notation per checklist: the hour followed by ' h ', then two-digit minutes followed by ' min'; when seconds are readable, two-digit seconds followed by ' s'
6 h 58 min
